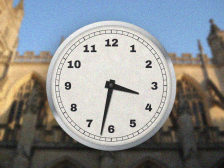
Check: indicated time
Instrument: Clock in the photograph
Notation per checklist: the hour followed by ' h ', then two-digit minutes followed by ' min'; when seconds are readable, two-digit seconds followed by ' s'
3 h 32 min
